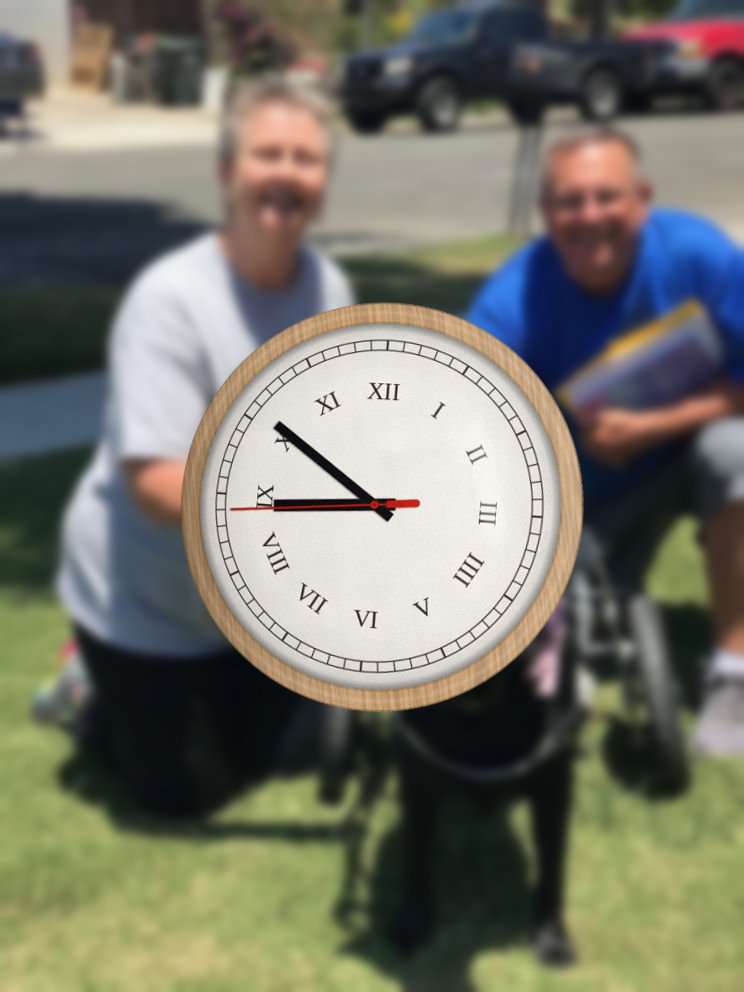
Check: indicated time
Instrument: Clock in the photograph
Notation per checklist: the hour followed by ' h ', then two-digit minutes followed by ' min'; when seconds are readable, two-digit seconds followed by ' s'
8 h 50 min 44 s
